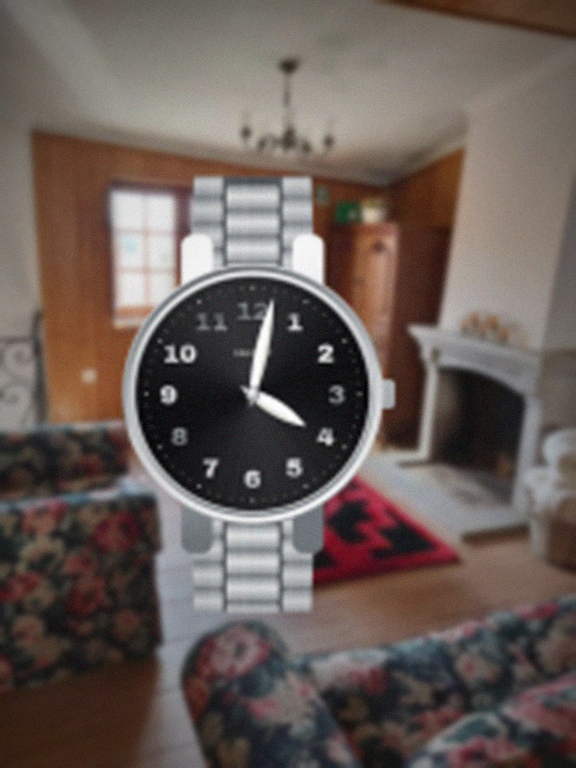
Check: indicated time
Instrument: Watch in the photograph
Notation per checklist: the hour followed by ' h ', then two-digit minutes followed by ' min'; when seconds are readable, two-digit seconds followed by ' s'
4 h 02 min
